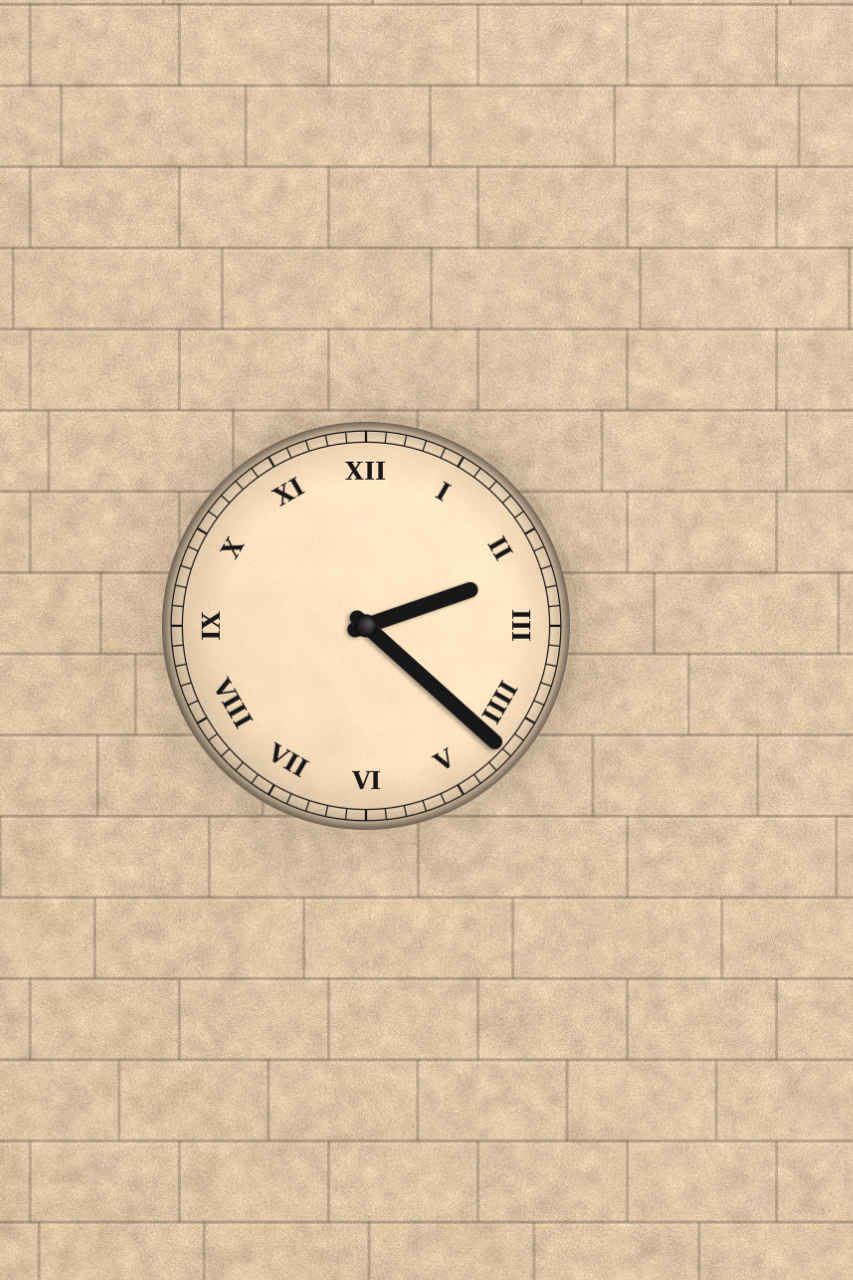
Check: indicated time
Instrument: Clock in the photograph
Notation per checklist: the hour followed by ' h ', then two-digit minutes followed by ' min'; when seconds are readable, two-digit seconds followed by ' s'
2 h 22 min
